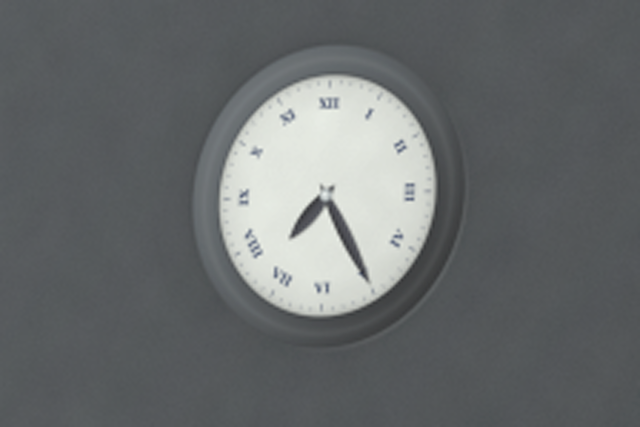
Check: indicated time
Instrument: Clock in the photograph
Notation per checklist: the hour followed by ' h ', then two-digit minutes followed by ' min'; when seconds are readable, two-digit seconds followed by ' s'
7 h 25 min
